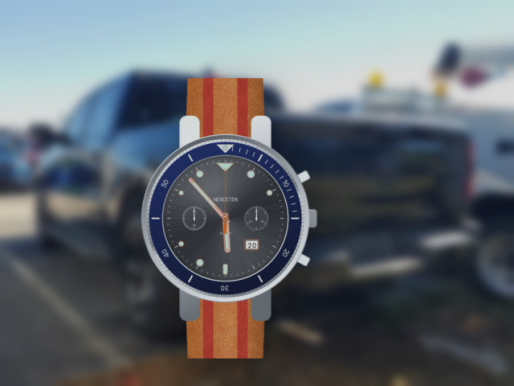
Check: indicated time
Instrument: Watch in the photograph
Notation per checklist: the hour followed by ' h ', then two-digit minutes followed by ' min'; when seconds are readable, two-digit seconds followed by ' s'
5 h 53 min
